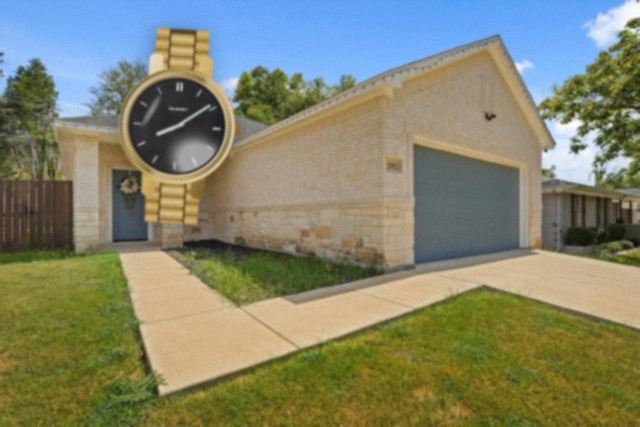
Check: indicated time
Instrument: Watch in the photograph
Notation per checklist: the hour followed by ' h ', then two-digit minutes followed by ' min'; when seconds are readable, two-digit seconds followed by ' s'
8 h 09 min
